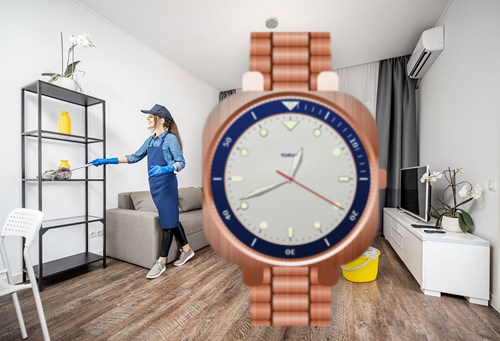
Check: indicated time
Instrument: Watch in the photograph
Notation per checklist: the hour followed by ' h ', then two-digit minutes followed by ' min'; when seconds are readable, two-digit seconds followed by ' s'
12 h 41 min 20 s
